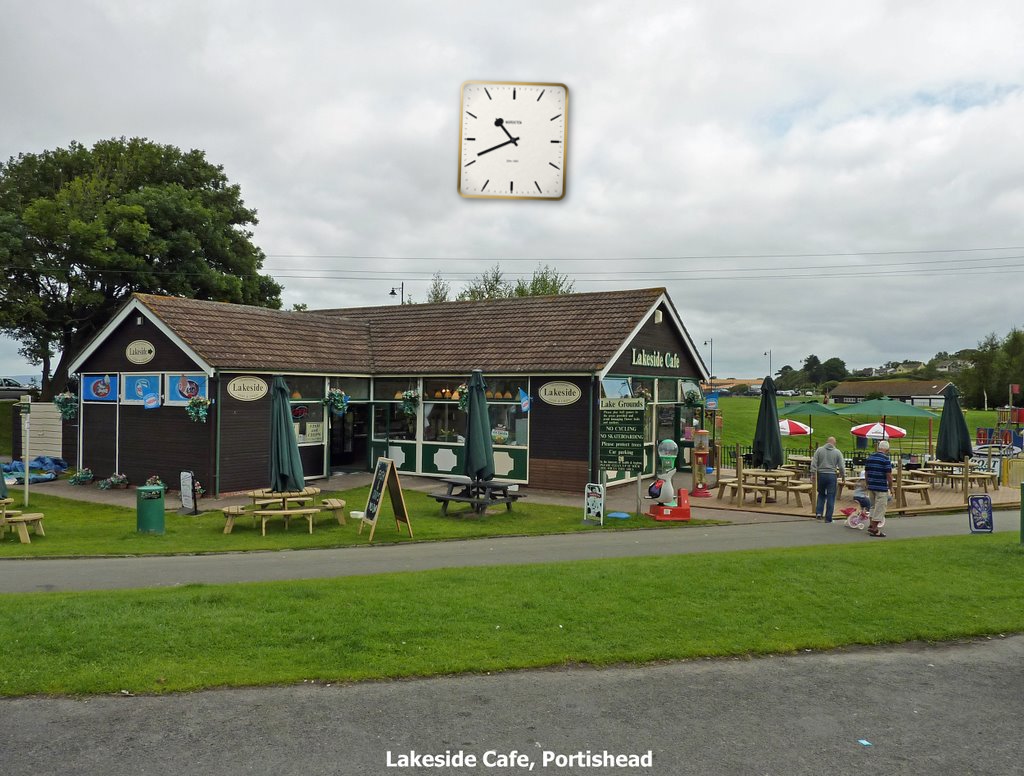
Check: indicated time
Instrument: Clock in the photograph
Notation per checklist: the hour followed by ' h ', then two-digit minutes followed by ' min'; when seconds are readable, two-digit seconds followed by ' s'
10 h 41 min
